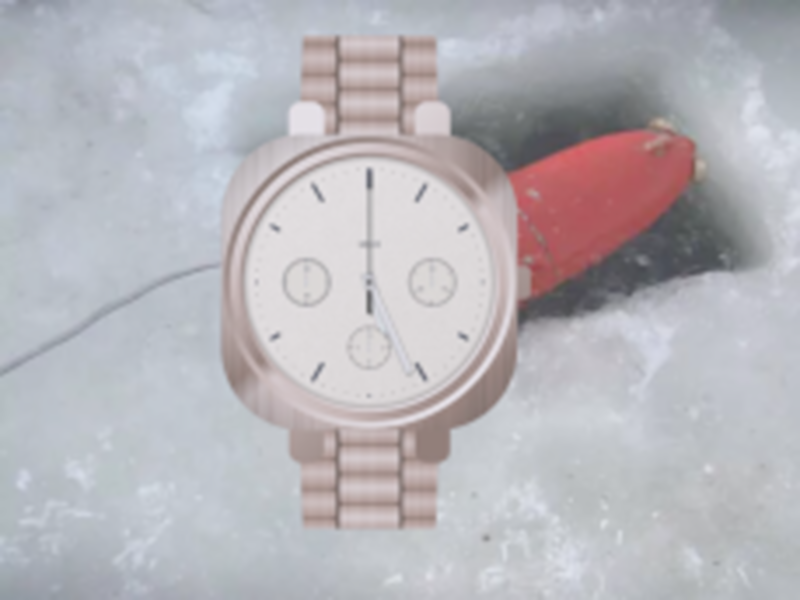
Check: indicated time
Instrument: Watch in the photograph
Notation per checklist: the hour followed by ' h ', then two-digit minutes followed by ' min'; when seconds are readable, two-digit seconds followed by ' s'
5 h 26 min
